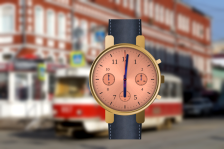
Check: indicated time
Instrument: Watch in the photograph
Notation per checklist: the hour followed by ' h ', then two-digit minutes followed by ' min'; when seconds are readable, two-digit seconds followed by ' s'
6 h 01 min
